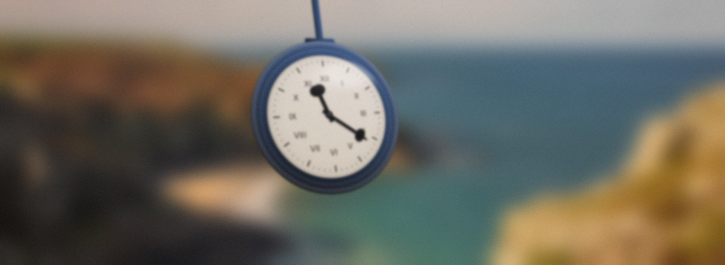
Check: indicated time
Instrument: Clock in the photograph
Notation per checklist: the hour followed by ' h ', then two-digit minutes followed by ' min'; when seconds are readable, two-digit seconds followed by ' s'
11 h 21 min
